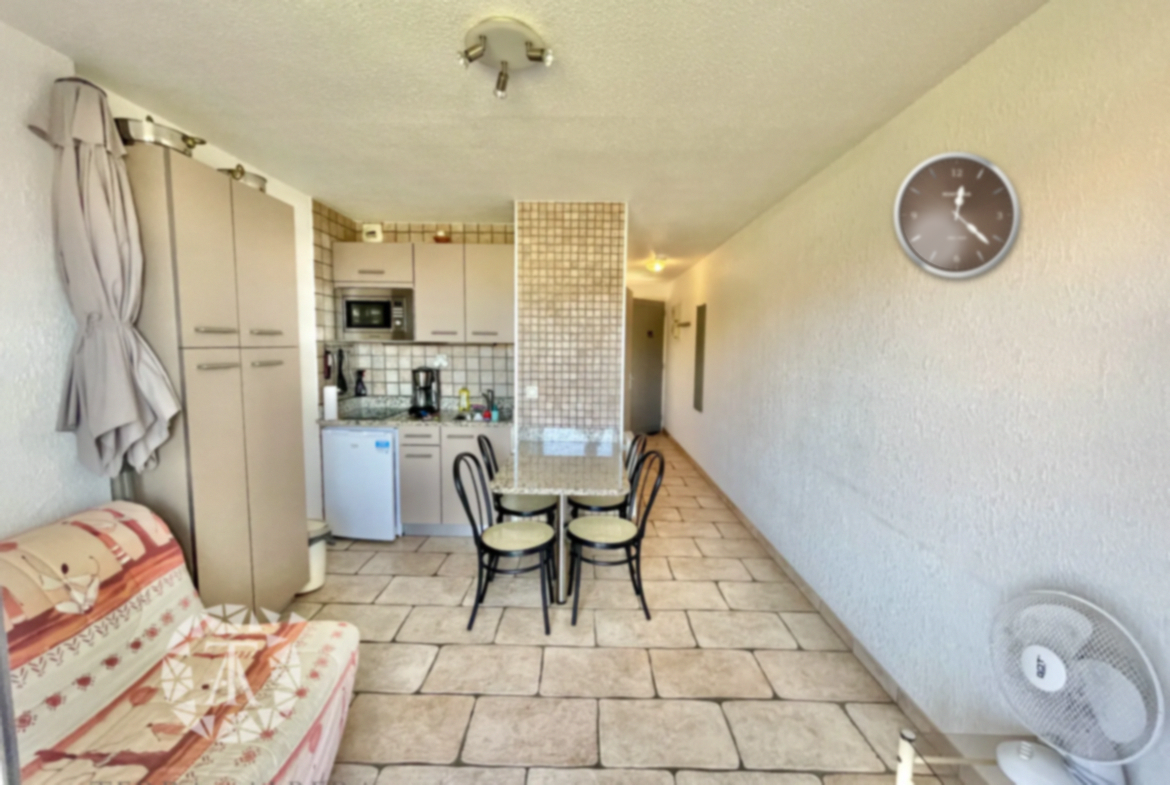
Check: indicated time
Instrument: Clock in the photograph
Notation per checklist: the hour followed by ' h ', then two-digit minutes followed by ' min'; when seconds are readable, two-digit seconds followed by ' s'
12 h 22 min
